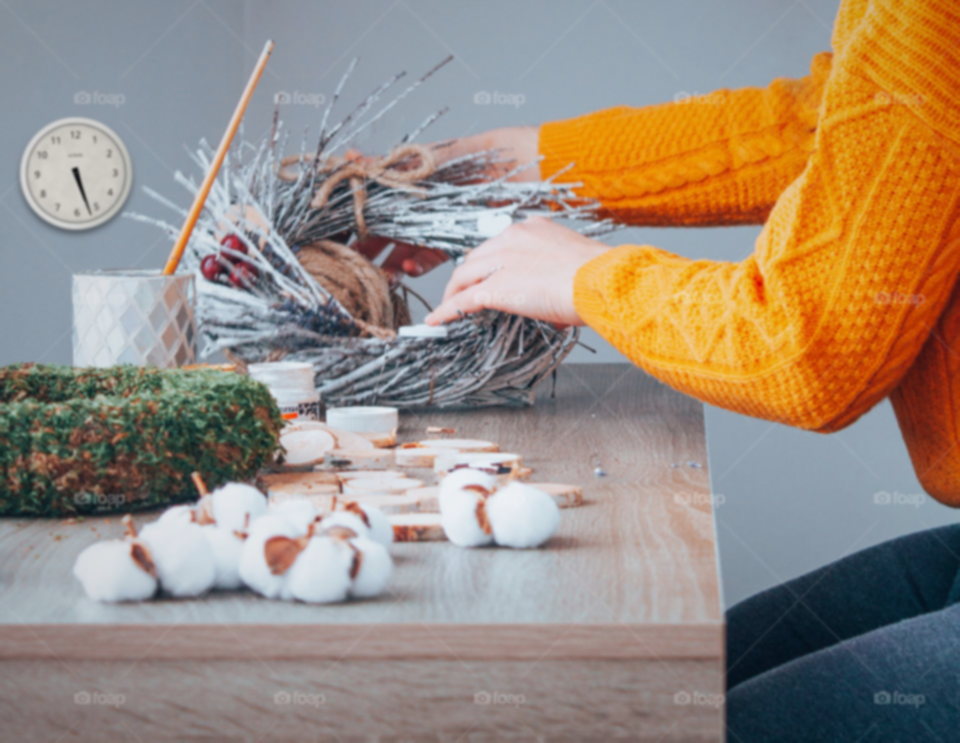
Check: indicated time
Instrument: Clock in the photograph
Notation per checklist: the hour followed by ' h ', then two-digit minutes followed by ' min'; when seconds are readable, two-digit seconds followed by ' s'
5 h 27 min
